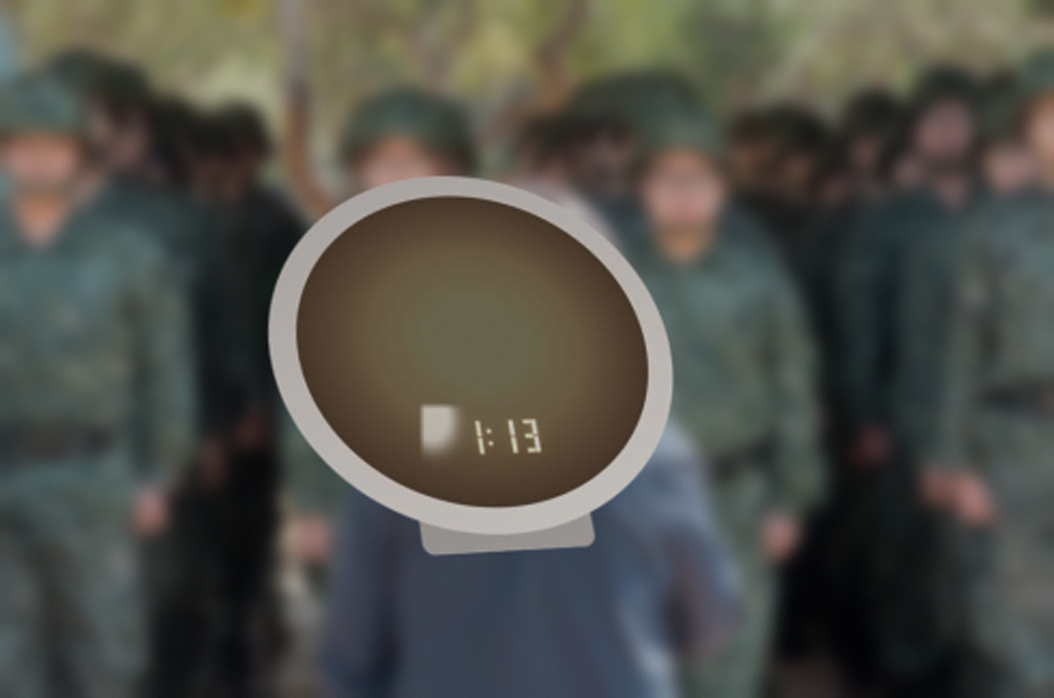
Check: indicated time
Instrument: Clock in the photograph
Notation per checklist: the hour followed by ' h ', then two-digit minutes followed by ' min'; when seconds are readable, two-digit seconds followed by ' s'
1 h 13 min
